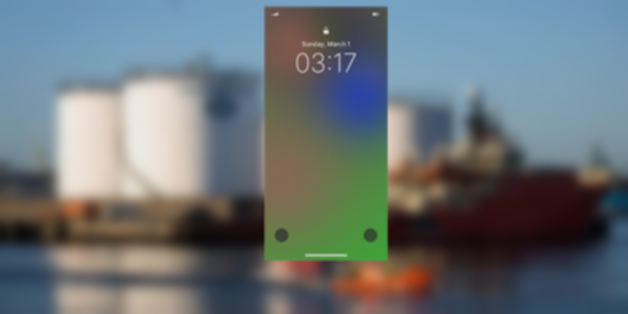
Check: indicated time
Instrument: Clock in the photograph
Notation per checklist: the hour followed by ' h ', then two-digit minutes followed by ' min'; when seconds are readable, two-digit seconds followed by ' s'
3 h 17 min
